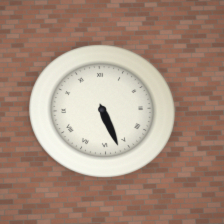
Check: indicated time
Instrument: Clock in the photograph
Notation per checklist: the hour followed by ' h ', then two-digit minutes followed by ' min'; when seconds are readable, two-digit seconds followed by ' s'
5 h 27 min
